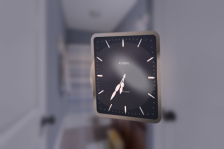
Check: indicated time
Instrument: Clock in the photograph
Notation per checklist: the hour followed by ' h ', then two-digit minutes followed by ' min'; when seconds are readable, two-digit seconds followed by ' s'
6 h 36 min
